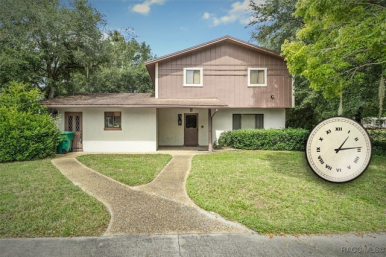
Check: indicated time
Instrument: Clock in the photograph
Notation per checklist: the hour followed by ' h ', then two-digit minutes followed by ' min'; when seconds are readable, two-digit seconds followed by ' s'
1 h 14 min
